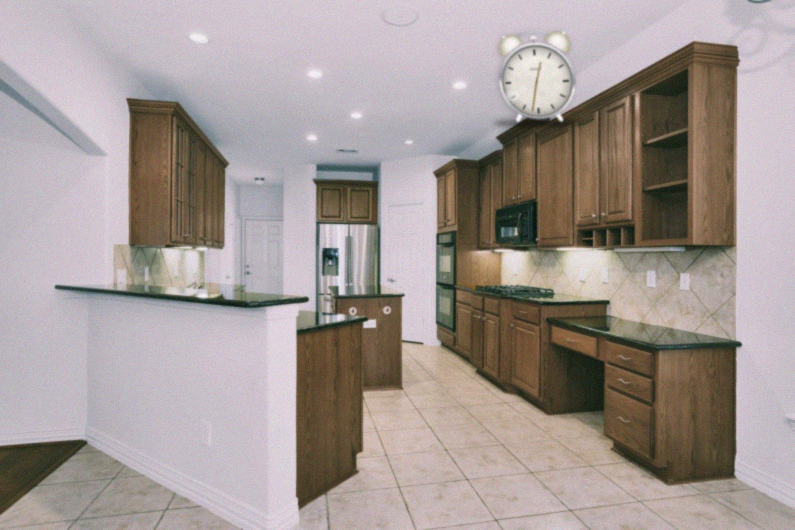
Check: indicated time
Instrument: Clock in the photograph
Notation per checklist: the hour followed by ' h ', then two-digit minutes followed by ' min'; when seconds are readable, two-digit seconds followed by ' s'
12 h 32 min
